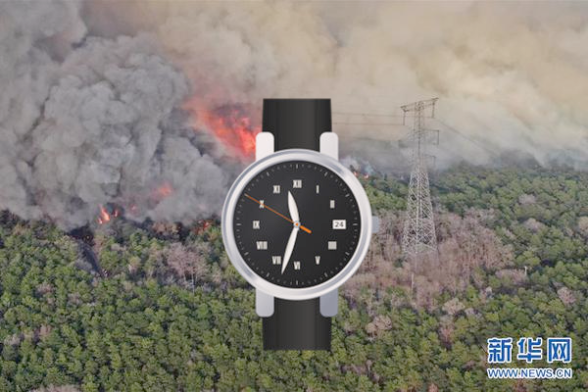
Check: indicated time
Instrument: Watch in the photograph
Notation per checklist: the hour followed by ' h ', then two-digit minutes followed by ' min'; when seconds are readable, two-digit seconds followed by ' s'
11 h 32 min 50 s
